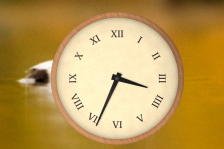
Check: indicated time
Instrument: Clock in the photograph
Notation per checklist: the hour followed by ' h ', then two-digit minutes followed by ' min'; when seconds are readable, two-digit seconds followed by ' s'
3 h 34 min
